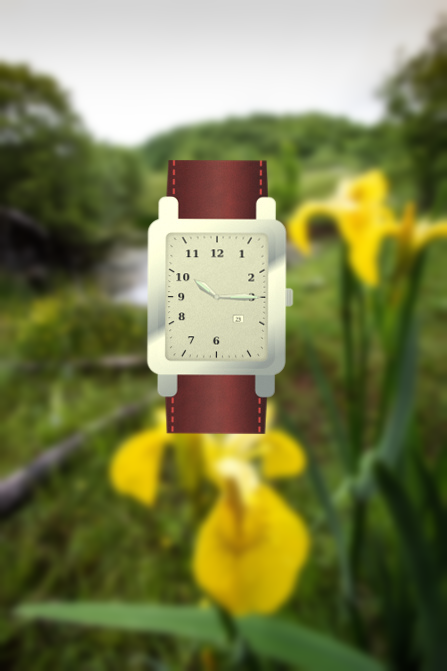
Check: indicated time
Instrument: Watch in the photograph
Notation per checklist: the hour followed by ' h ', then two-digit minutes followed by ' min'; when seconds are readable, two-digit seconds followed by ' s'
10 h 15 min
